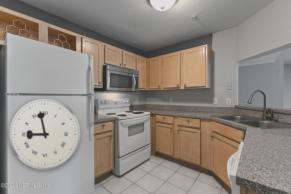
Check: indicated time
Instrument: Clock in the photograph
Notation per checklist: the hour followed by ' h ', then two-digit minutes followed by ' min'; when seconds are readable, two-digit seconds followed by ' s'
8 h 58 min
